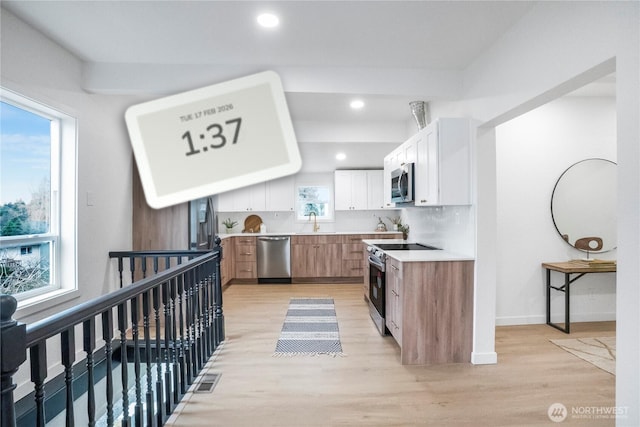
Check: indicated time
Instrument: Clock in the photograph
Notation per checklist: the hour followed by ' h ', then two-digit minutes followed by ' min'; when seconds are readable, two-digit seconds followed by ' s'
1 h 37 min
